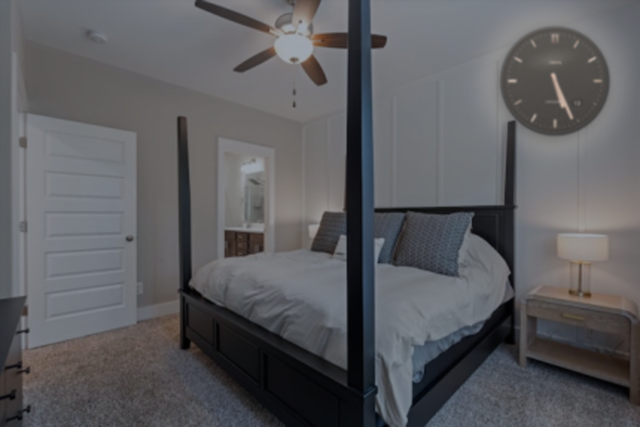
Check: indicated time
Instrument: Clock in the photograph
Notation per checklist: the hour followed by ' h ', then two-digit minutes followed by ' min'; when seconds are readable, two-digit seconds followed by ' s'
5 h 26 min
